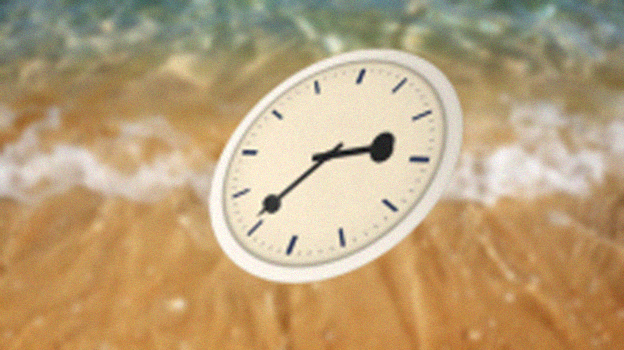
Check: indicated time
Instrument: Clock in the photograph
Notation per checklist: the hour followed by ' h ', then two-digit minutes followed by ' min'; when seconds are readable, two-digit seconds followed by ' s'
2 h 36 min
